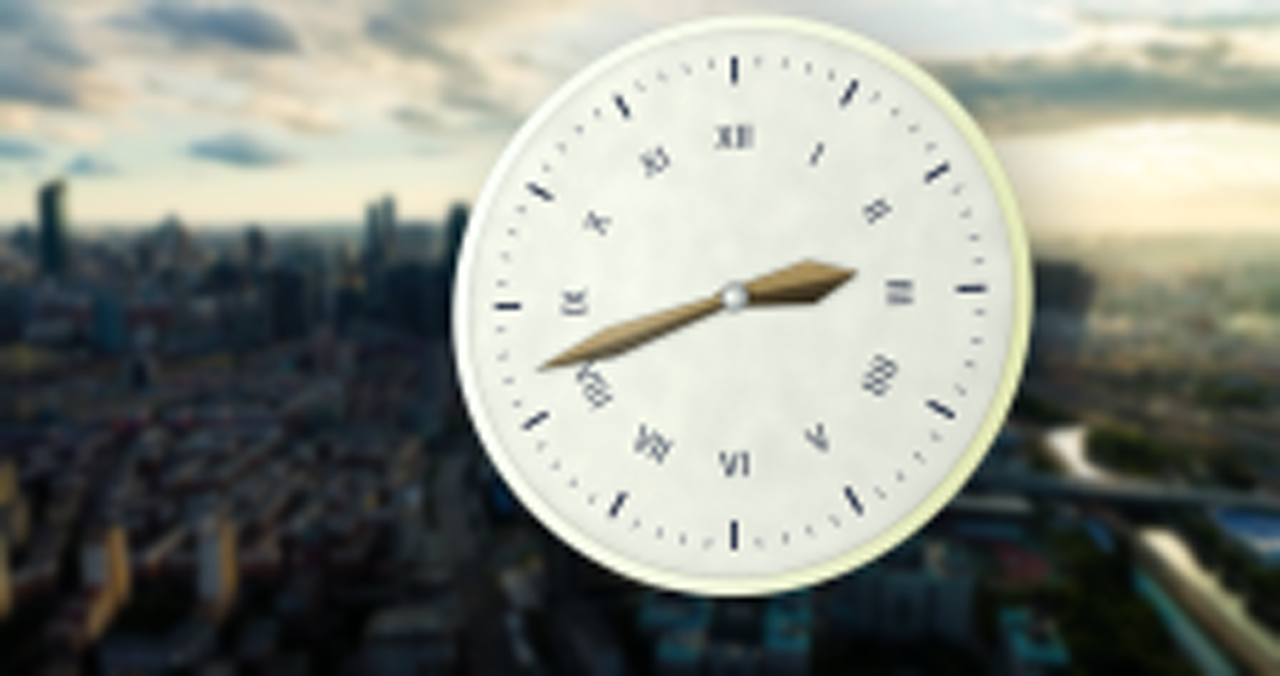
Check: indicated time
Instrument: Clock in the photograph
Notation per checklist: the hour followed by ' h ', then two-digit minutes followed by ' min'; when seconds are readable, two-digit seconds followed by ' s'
2 h 42 min
